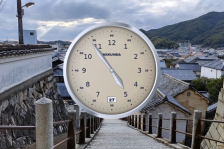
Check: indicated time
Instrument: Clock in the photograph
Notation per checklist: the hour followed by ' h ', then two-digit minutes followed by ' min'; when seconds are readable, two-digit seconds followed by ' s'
4 h 54 min
